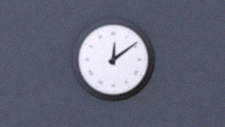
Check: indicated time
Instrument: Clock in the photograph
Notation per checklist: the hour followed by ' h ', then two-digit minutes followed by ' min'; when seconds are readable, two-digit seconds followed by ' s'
12 h 09 min
